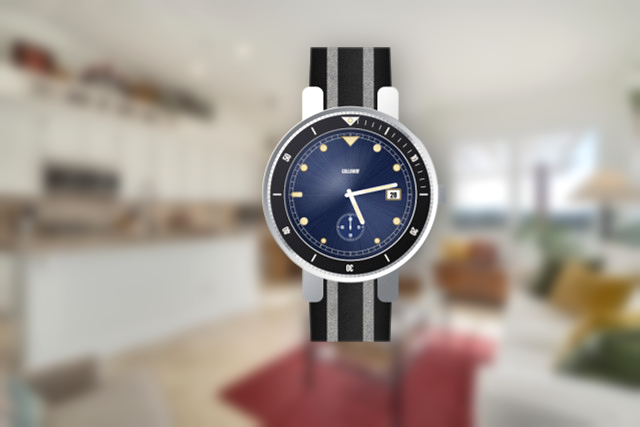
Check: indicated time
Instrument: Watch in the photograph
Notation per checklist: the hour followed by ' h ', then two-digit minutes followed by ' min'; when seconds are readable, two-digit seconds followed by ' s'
5 h 13 min
